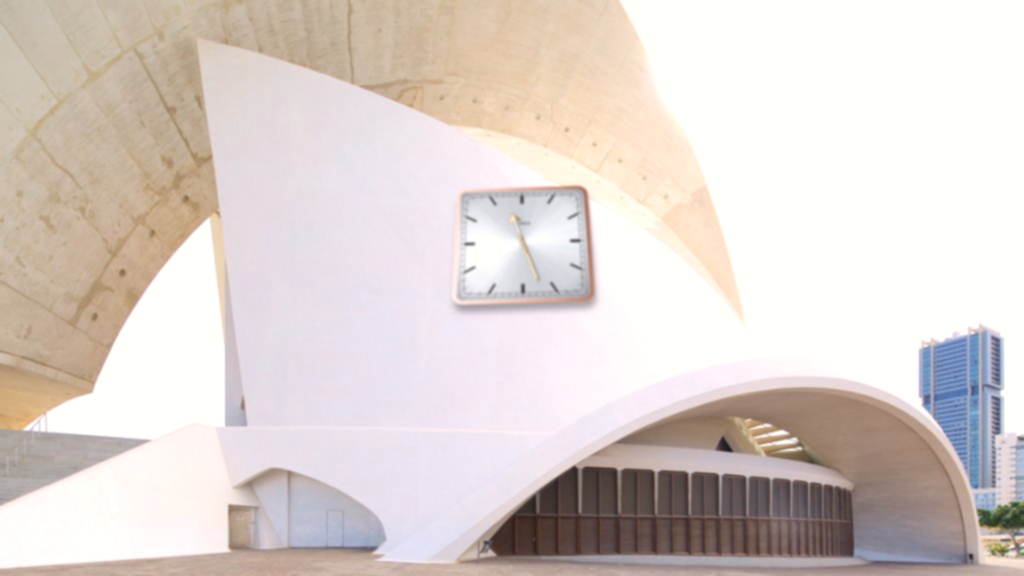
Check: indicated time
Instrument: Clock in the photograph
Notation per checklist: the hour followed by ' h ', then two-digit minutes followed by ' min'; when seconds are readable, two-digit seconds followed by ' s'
11 h 27 min
